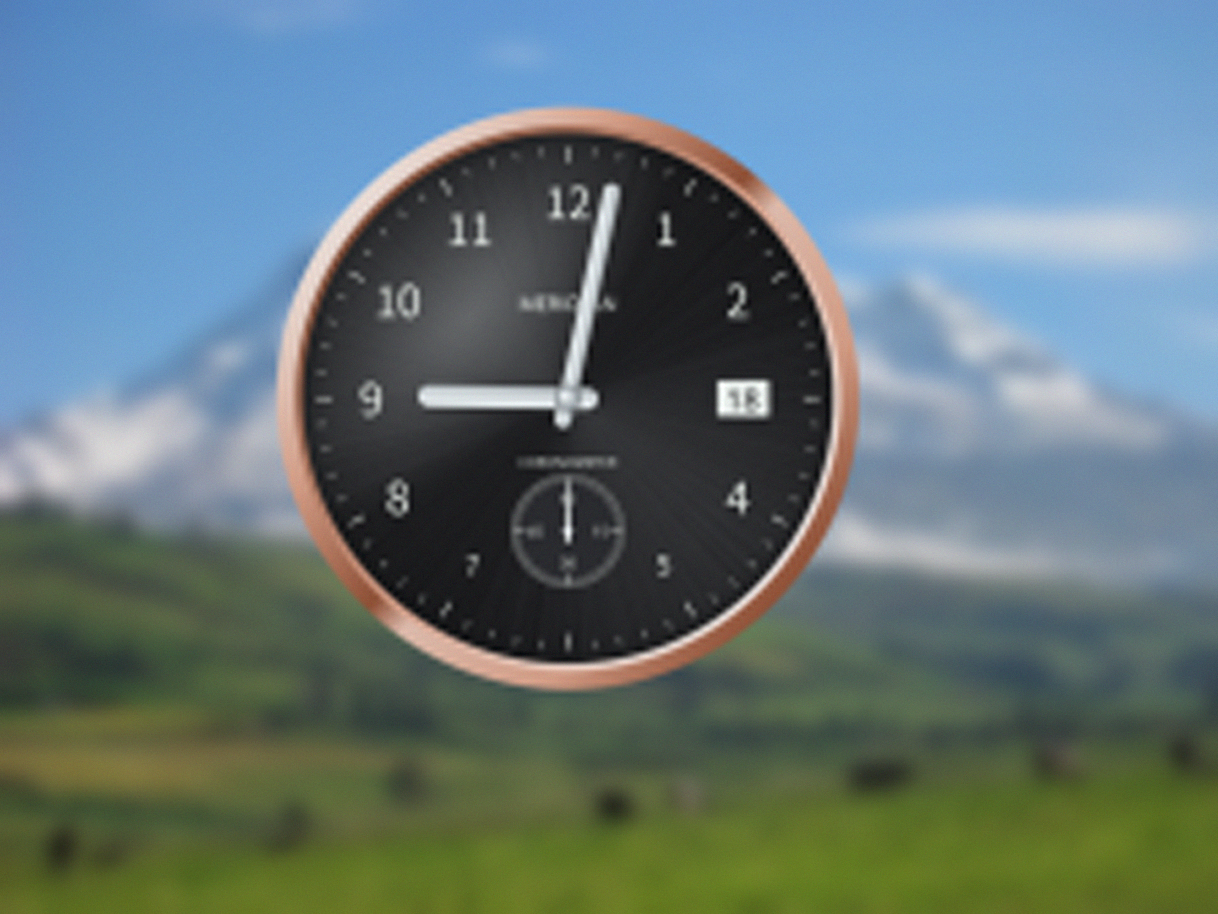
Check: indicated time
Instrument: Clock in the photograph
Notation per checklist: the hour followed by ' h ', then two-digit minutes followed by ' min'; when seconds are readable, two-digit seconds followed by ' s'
9 h 02 min
